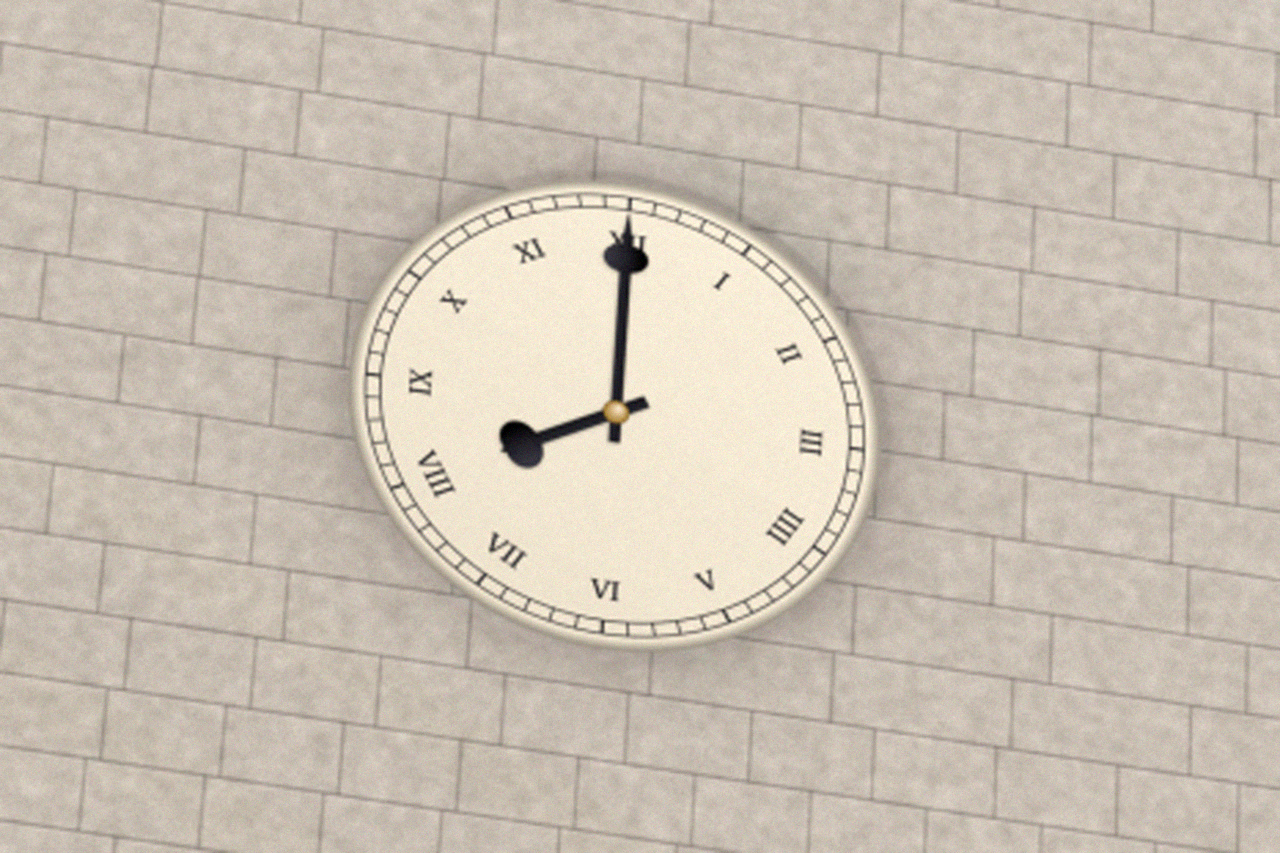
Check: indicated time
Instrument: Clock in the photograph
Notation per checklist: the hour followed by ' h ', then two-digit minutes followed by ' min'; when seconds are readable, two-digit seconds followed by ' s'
8 h 00 min
